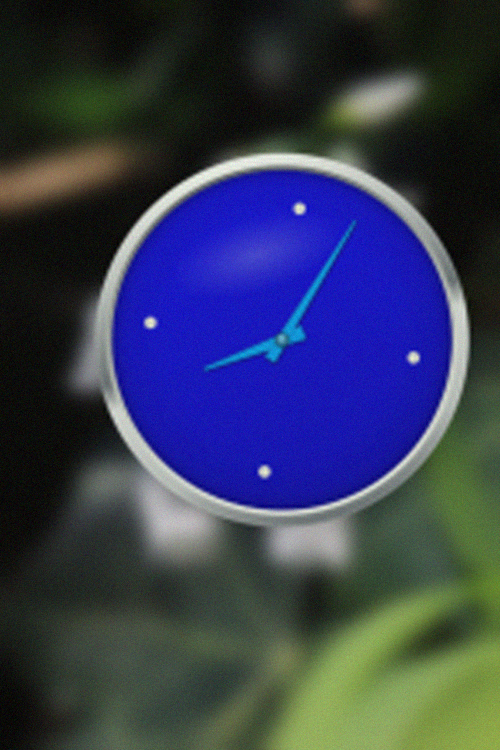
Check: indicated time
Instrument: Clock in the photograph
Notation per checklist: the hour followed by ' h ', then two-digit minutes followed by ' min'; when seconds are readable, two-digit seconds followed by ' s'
8 h 04 min
